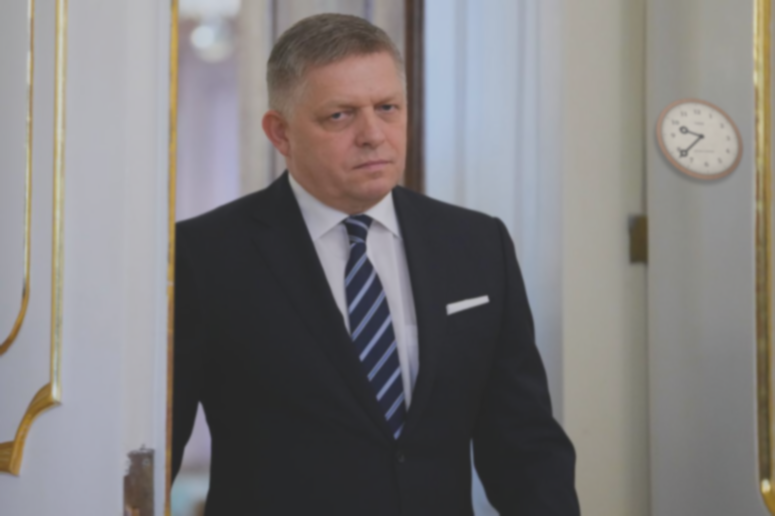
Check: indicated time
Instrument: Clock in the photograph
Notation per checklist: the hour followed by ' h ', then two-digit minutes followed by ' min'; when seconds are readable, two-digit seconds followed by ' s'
9 h 38 min
